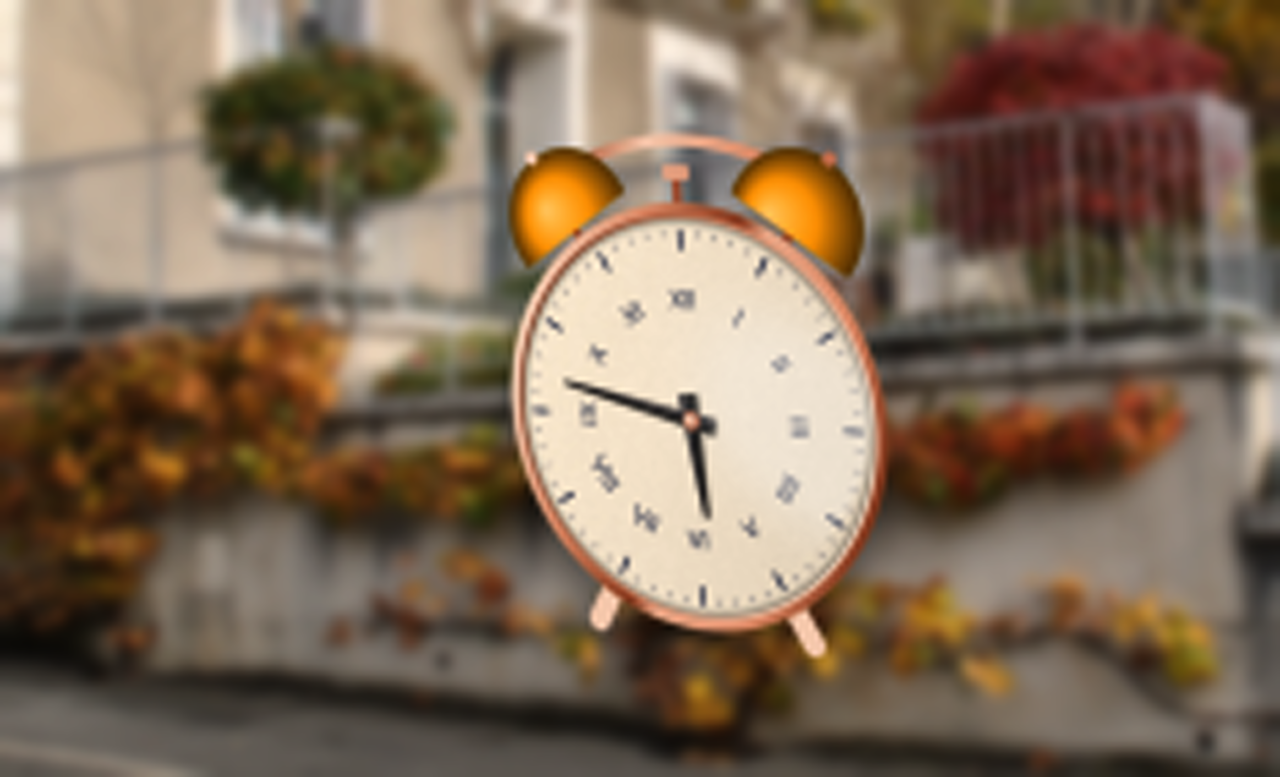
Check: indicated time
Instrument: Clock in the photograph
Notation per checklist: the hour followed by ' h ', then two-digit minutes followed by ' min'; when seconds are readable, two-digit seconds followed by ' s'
5 h 47 min
